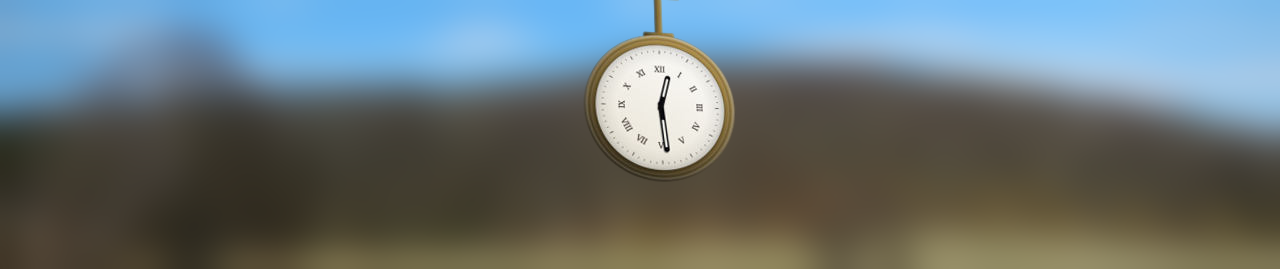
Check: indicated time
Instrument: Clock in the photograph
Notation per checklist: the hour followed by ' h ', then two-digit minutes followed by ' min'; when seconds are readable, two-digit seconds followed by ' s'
12 h 29 min
